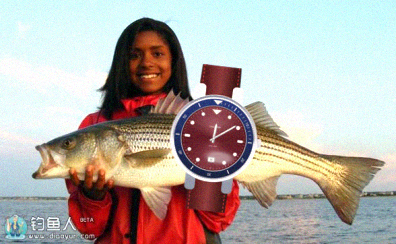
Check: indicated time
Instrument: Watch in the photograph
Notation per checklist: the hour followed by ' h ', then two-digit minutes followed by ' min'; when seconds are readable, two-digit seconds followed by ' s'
12 h 09 min
